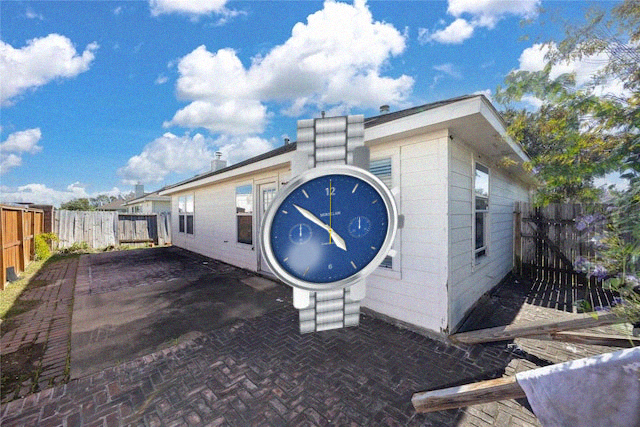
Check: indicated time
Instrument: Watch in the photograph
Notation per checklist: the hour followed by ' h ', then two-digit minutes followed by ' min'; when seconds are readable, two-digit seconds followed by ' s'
4 h 52 min
